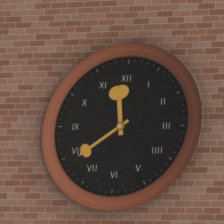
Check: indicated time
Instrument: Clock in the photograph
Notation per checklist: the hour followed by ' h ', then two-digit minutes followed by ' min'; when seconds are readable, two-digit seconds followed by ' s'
11 h 39 min
